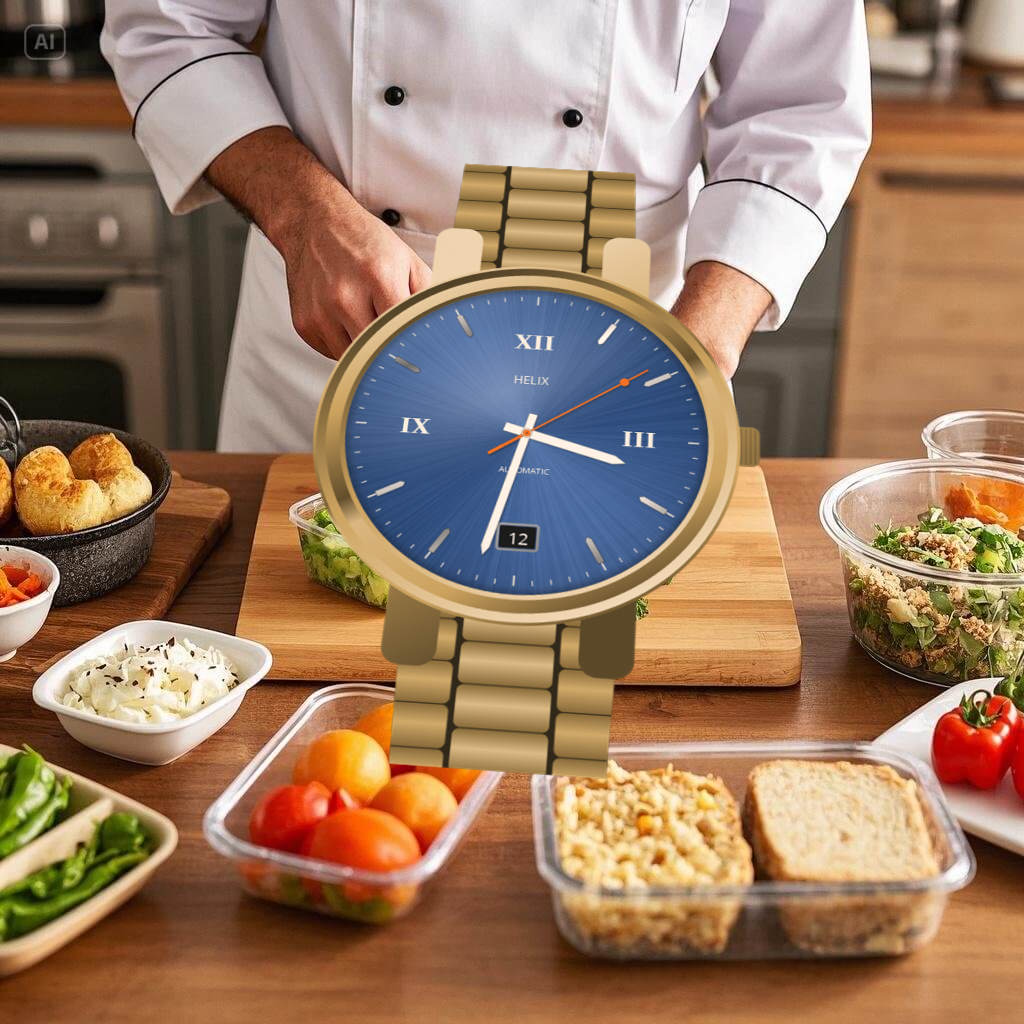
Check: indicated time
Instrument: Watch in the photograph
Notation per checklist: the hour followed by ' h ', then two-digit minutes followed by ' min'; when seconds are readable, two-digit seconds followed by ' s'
3 h 32 min 09 s
